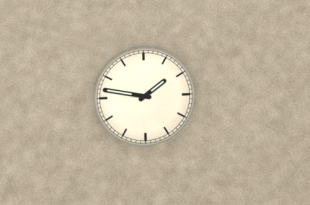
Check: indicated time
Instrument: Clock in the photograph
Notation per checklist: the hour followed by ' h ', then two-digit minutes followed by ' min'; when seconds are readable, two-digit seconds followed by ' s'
1 h 47 min
